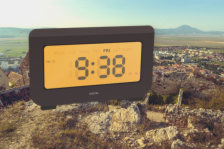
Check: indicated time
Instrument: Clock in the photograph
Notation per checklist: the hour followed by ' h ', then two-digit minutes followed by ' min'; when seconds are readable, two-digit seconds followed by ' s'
9 h 38 min
